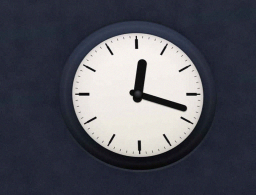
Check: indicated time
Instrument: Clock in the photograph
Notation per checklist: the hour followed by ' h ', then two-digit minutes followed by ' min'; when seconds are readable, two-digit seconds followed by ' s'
12 h 18 min
